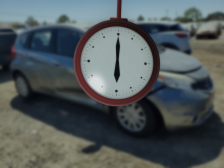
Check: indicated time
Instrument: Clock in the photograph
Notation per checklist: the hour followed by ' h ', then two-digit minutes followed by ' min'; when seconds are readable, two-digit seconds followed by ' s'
6 h 00 min
